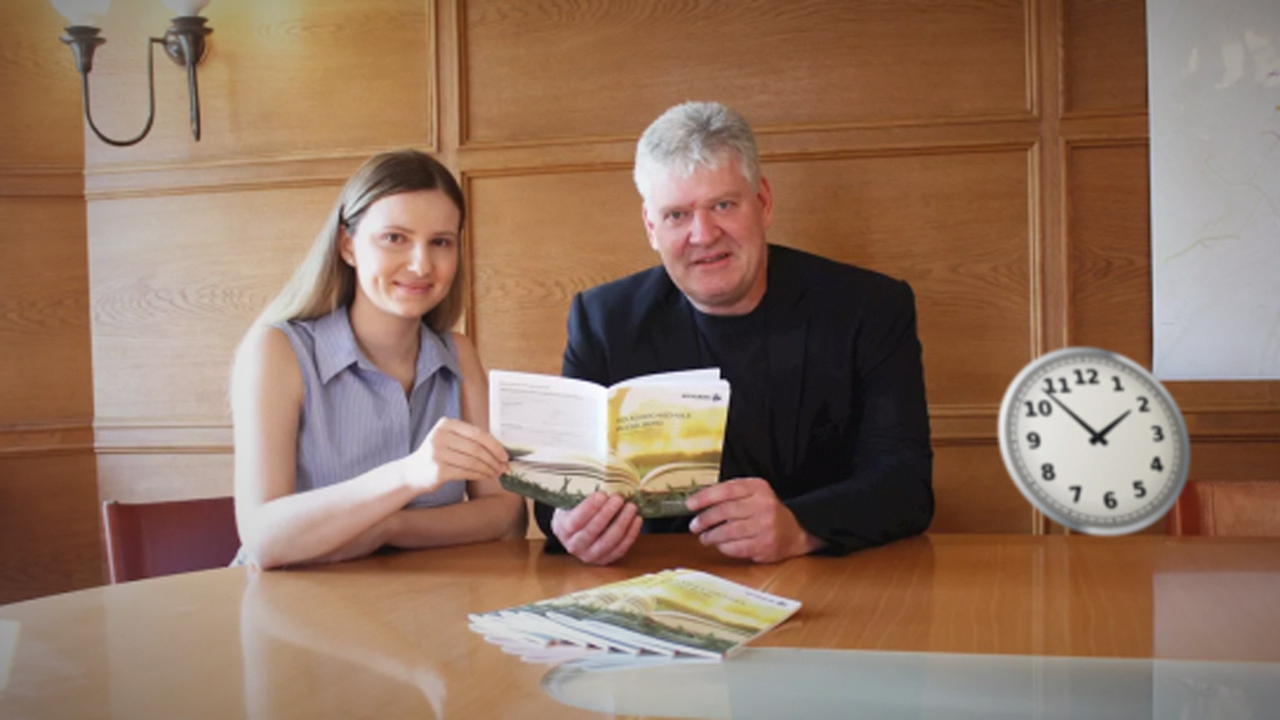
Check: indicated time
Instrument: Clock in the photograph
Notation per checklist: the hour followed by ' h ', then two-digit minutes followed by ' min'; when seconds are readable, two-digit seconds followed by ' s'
1 h 53 min
